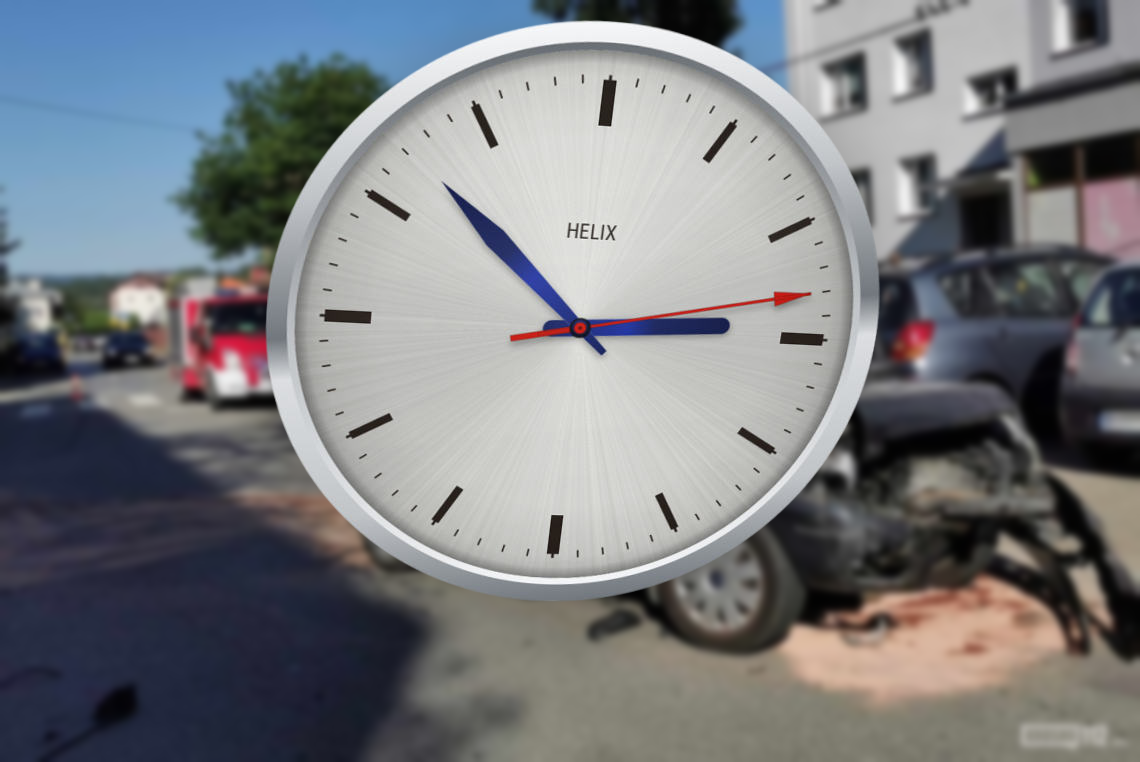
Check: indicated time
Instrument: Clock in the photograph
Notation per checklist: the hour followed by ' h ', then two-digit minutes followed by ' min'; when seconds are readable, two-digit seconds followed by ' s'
2 h 52 min 13 s
